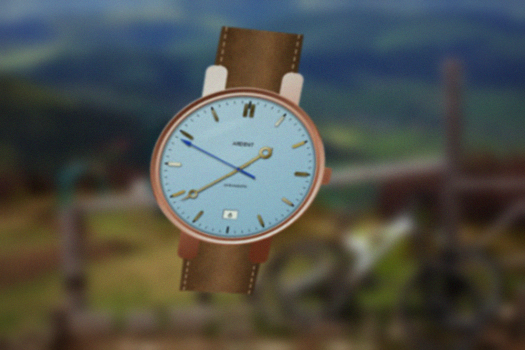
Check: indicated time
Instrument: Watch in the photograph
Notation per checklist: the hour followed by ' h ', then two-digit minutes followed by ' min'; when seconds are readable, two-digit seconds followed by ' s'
1 h 38 min 49 s
